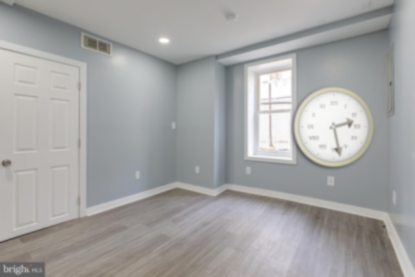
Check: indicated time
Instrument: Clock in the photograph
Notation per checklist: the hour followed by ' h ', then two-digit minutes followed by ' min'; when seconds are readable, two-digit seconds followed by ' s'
2 h 28 min
